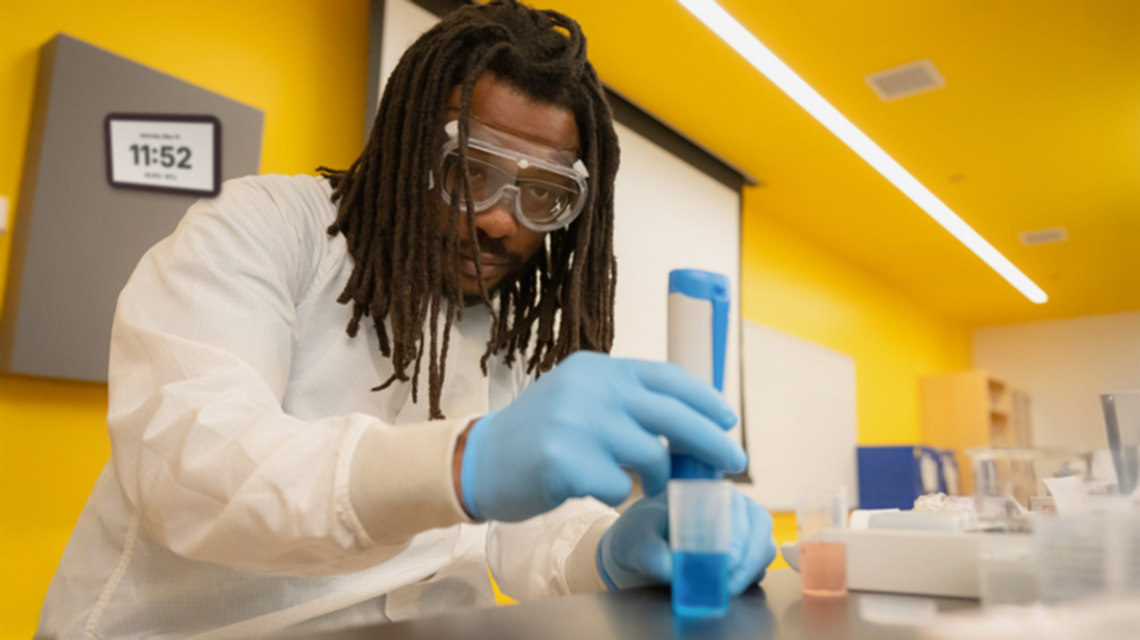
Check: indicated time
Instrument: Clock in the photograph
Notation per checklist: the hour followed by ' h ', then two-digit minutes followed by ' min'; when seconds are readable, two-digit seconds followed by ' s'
11 h 52 min
